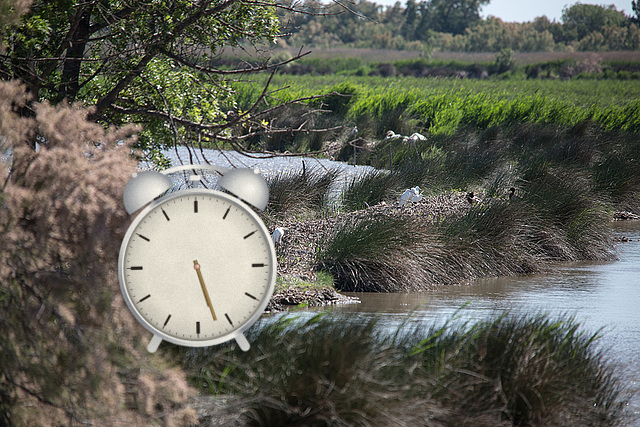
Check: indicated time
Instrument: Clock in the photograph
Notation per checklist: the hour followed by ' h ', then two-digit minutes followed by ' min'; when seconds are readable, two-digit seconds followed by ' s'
5 h 27 min
